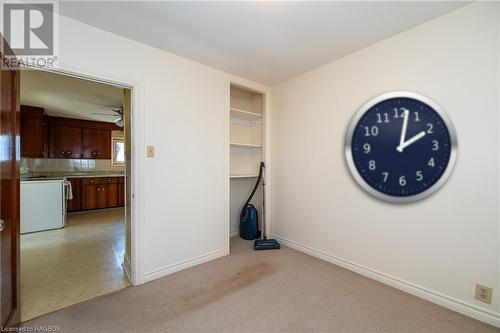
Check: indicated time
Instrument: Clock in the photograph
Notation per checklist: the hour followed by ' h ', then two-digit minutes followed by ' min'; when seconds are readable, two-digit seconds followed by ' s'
2 h 02 min
